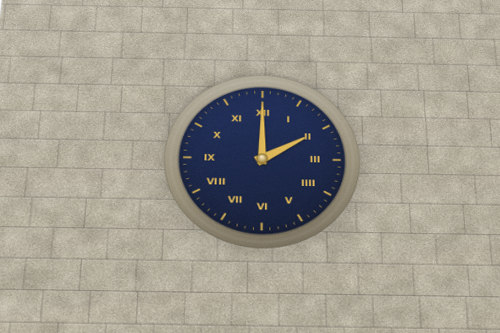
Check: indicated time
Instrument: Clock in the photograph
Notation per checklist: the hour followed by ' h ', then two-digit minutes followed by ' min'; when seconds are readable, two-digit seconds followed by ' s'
2 h 00 min
